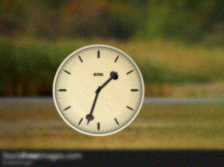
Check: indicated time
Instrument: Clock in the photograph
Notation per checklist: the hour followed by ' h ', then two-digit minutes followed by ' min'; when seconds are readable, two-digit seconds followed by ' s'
1 h 33 min
